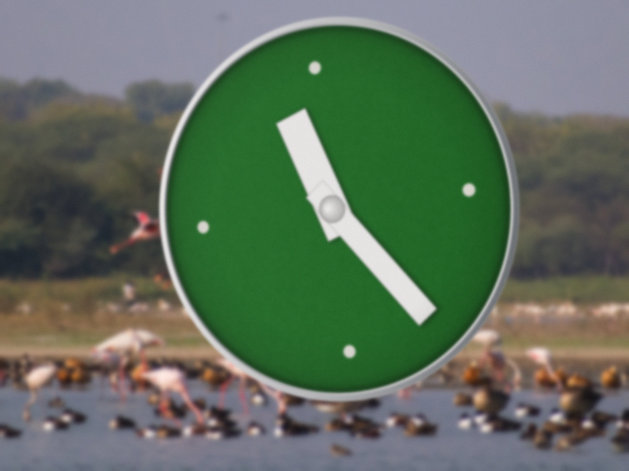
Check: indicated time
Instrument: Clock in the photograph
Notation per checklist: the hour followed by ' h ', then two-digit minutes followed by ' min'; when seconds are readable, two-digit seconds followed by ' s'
11 h 24 min
